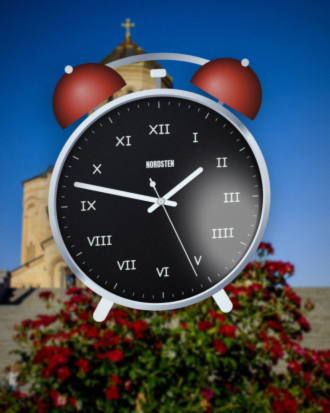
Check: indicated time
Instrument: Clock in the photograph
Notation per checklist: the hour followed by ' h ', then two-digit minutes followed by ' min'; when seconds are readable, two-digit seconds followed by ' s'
1 h 47 min 26 s
